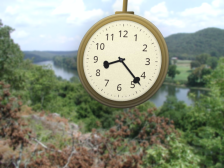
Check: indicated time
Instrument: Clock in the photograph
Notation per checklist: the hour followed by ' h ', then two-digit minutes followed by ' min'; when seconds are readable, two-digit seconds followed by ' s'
8 h 23 min
